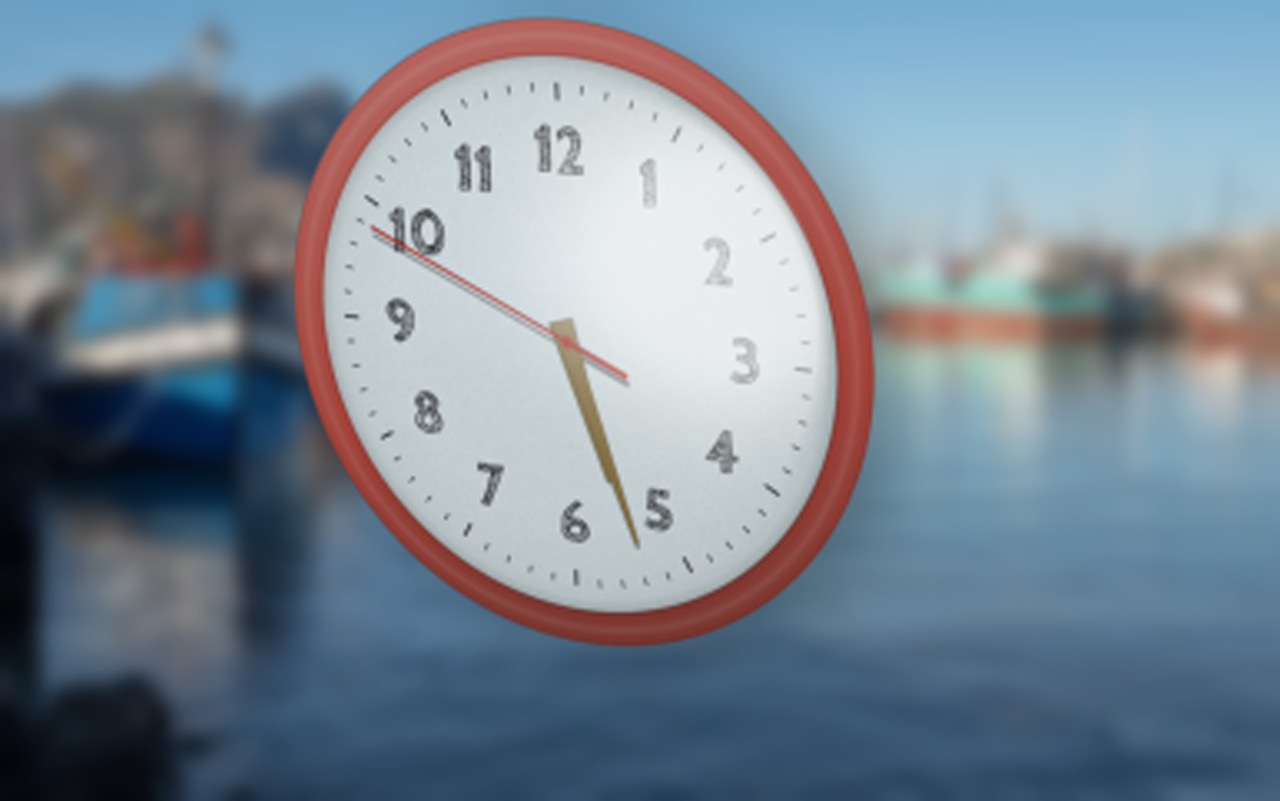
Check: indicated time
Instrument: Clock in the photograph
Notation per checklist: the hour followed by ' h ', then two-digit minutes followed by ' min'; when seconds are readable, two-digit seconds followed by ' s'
5 h 26 min 49 s
